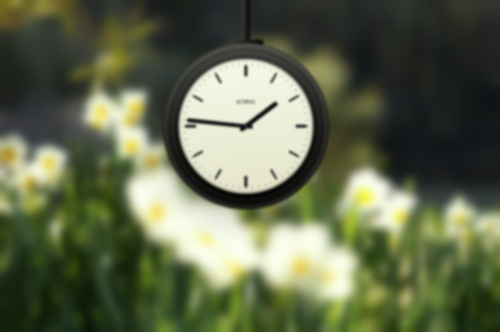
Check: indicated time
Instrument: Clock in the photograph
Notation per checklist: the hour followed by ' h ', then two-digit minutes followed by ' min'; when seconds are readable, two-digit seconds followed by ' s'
1 h 46 min
